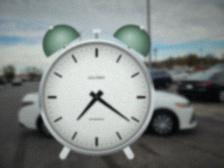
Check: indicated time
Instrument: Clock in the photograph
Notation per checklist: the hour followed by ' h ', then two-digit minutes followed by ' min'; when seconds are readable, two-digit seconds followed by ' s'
7 h 21 min
